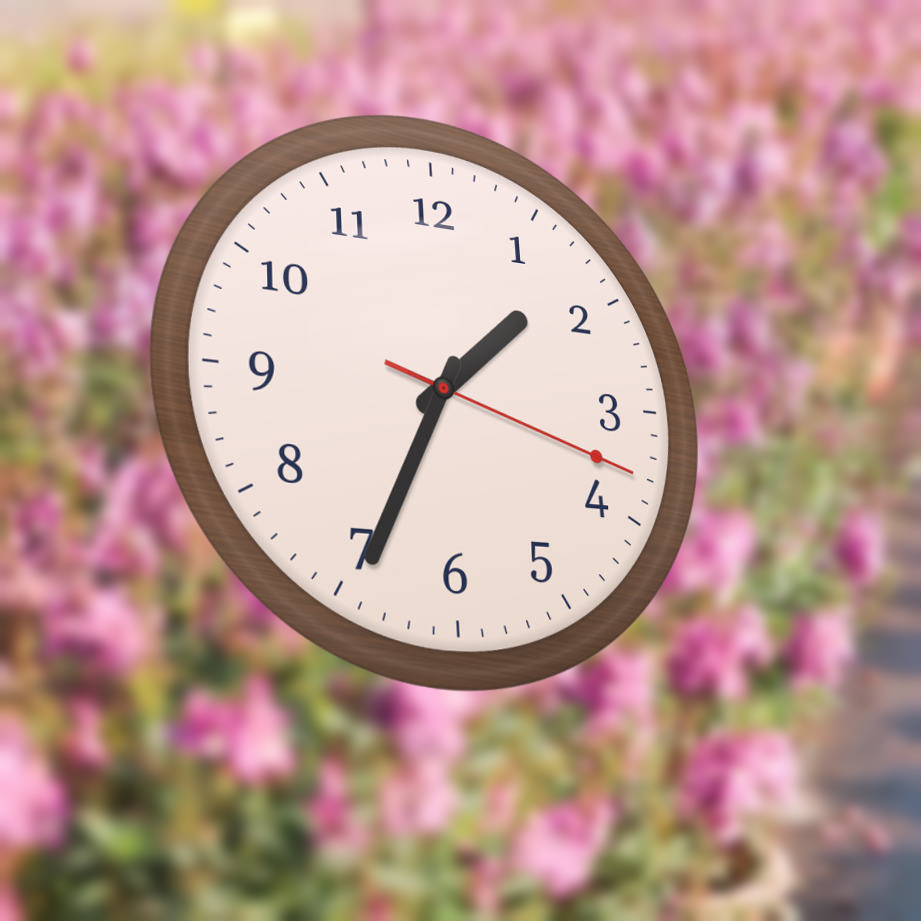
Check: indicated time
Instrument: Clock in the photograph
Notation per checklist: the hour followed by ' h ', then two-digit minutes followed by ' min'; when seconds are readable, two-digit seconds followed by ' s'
1 h 34 min 18 s
